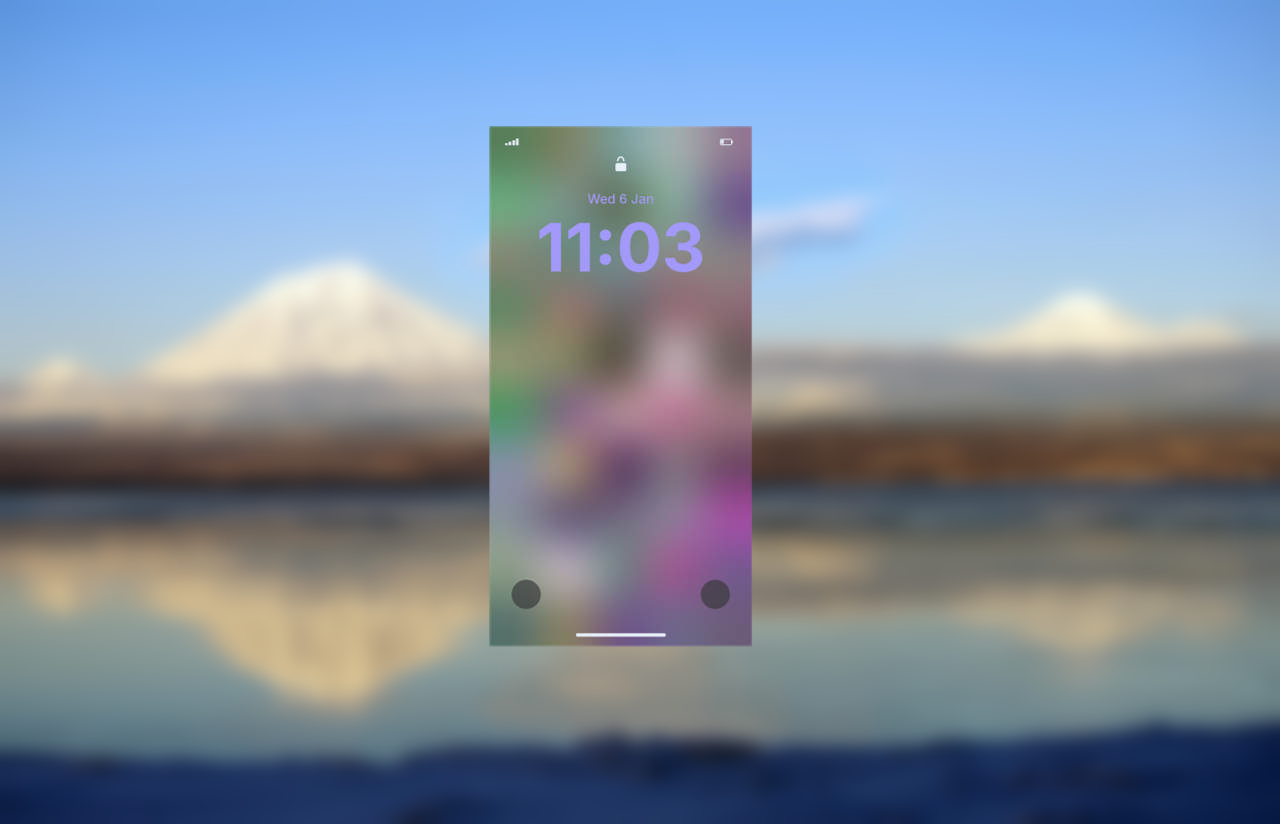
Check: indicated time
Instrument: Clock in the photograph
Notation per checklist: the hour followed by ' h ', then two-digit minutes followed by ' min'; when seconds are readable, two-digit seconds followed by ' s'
11 h 03 min
